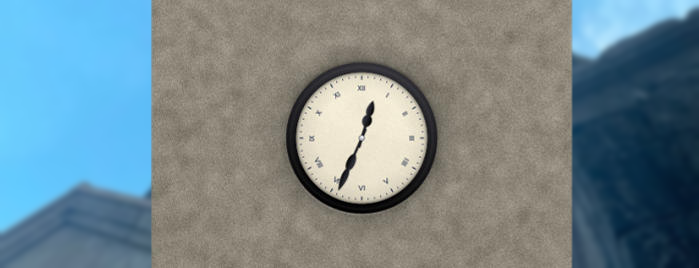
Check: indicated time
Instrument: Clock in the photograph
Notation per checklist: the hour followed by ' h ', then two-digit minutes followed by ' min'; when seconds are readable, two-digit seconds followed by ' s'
12 h 34 min
